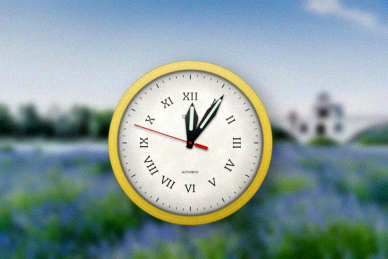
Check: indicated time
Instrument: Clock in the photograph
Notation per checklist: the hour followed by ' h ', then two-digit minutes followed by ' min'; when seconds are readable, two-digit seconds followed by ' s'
12 h 05 min 48 s
